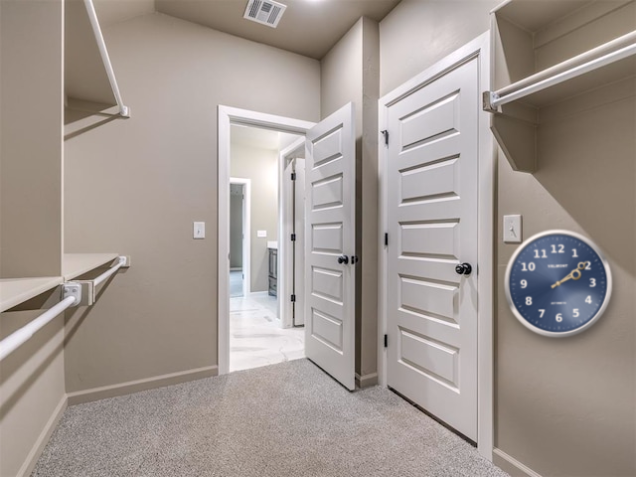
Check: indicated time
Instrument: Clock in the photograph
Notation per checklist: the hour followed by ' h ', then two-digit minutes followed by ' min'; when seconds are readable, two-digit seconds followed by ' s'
2 h 09 min
